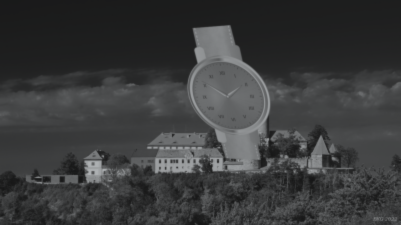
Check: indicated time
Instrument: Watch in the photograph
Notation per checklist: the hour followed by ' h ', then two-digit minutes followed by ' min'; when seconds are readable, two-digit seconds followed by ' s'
1 h 51 min
